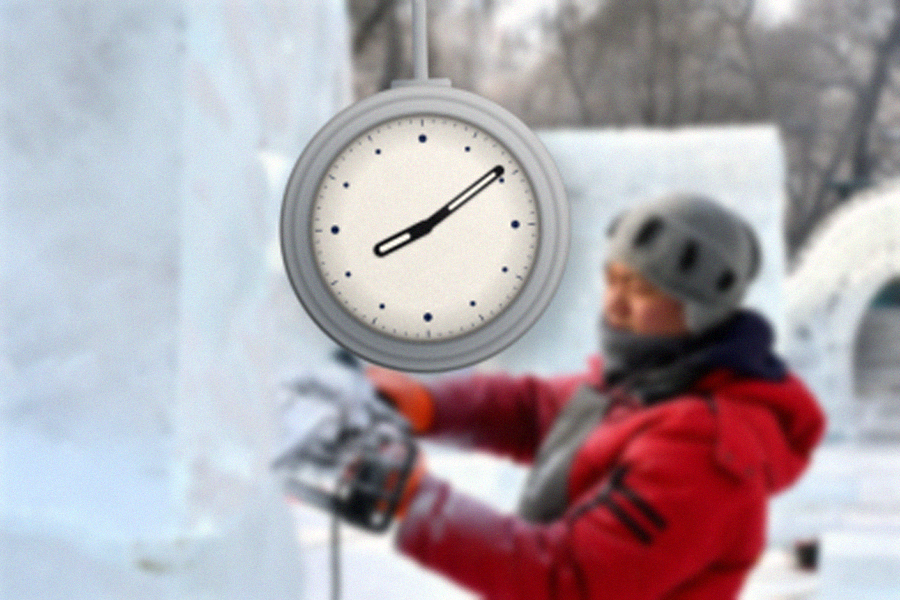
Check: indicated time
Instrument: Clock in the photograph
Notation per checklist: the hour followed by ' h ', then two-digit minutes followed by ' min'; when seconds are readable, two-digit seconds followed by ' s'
8 h 09 min
